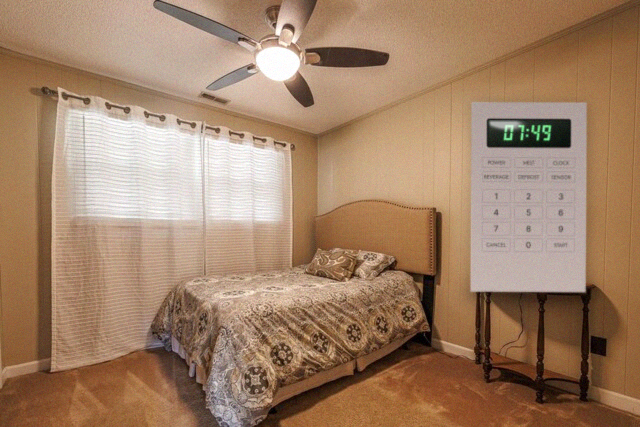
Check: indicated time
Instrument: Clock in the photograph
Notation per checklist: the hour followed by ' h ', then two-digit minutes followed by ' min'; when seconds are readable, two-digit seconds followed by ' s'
7 h 49 min
